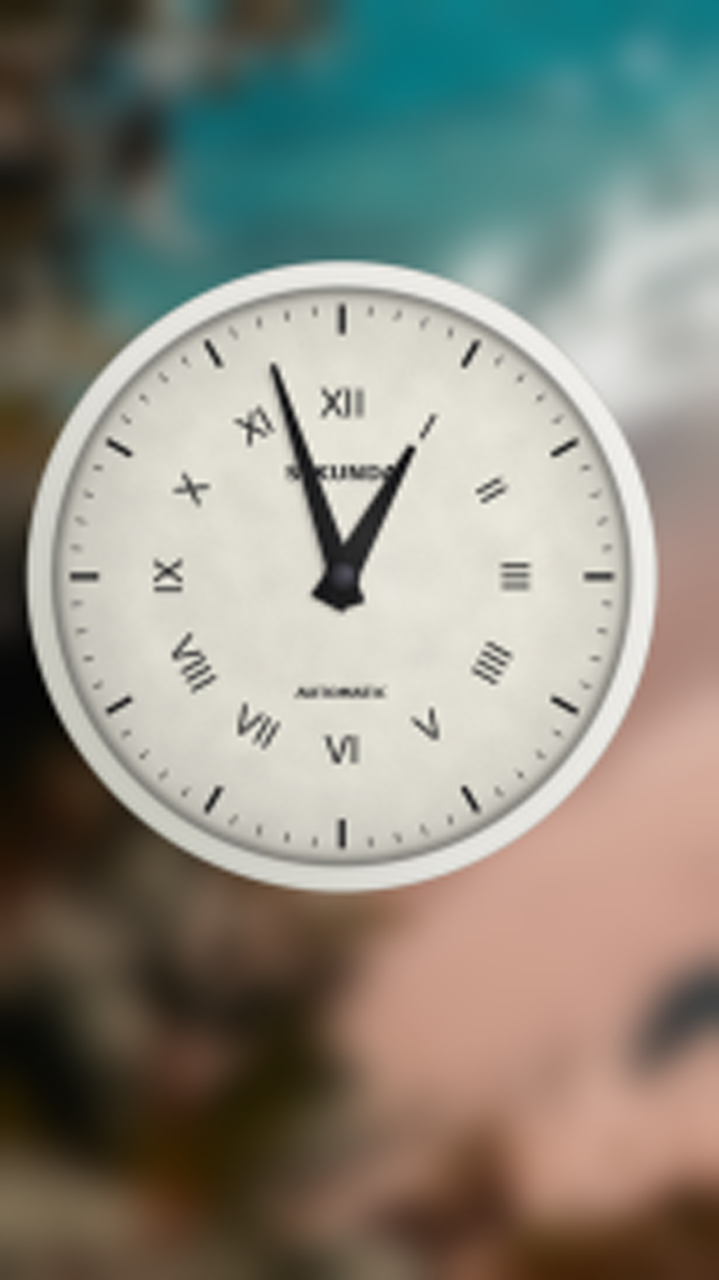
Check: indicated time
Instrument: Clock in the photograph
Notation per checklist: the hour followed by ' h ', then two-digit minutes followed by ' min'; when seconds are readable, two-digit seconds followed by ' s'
12 h 57 min
